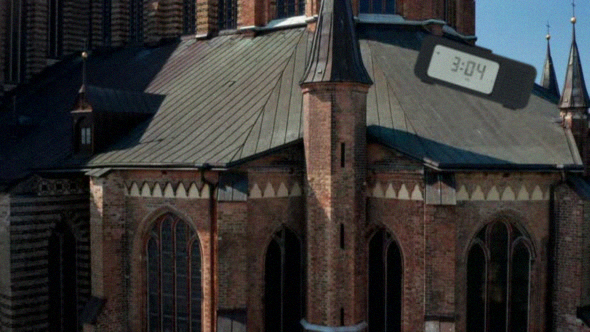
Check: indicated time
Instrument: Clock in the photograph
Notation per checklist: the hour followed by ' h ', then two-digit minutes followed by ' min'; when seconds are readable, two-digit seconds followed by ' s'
3 h 04 min
